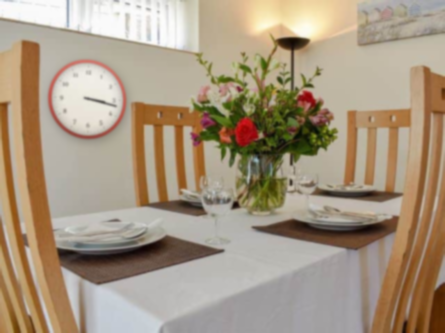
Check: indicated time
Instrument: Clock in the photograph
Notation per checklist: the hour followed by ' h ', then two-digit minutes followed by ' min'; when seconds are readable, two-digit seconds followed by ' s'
3 h 17 min
